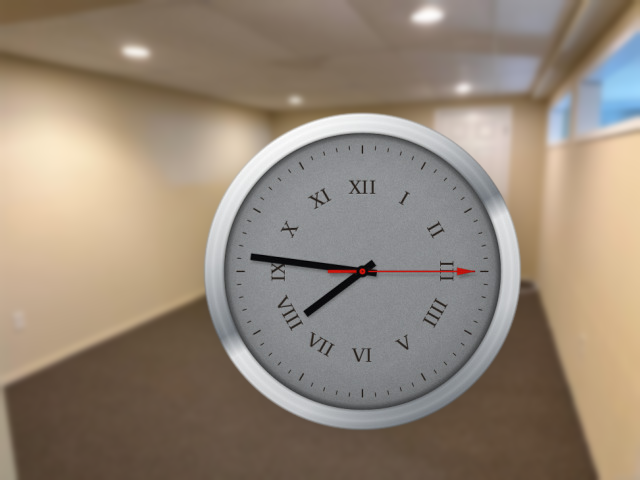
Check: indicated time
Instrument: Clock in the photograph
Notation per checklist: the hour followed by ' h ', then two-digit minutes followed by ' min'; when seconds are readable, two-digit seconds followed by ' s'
7 h 46 min 15 s
